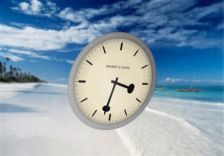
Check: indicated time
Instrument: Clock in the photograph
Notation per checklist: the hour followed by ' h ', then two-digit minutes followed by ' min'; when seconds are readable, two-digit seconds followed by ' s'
3 h 32 min
